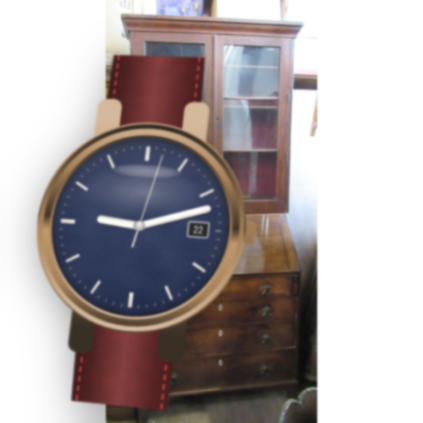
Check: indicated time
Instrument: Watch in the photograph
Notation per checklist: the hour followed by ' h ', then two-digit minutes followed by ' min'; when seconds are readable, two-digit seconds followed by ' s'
9 h 12 min 02 s
